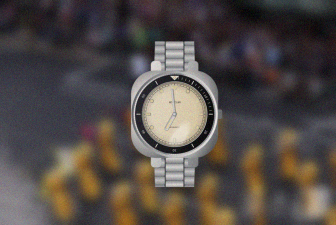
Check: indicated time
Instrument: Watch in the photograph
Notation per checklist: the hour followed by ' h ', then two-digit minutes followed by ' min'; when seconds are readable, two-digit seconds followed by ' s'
6 h 59 min
